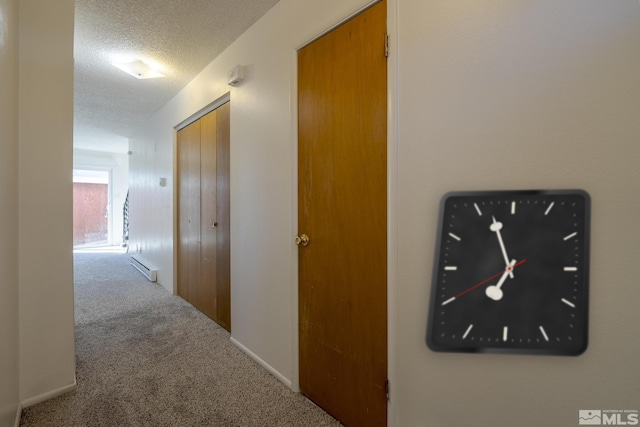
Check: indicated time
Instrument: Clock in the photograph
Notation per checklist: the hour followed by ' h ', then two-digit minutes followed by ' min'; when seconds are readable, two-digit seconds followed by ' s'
6 h 56 min 40 s
